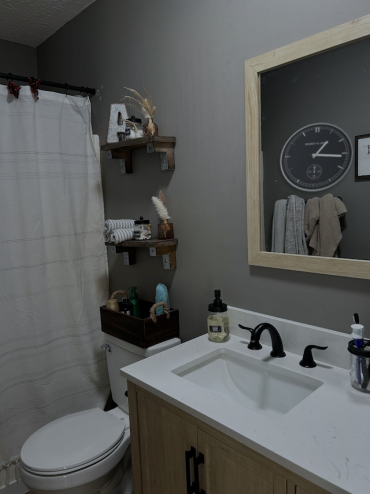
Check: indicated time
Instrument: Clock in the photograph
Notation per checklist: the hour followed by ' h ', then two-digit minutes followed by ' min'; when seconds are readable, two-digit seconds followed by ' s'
1 h 16 min
